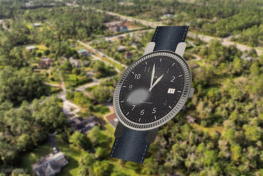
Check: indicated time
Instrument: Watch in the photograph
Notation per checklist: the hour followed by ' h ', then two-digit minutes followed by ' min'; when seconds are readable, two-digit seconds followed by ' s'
12 h 58 min
